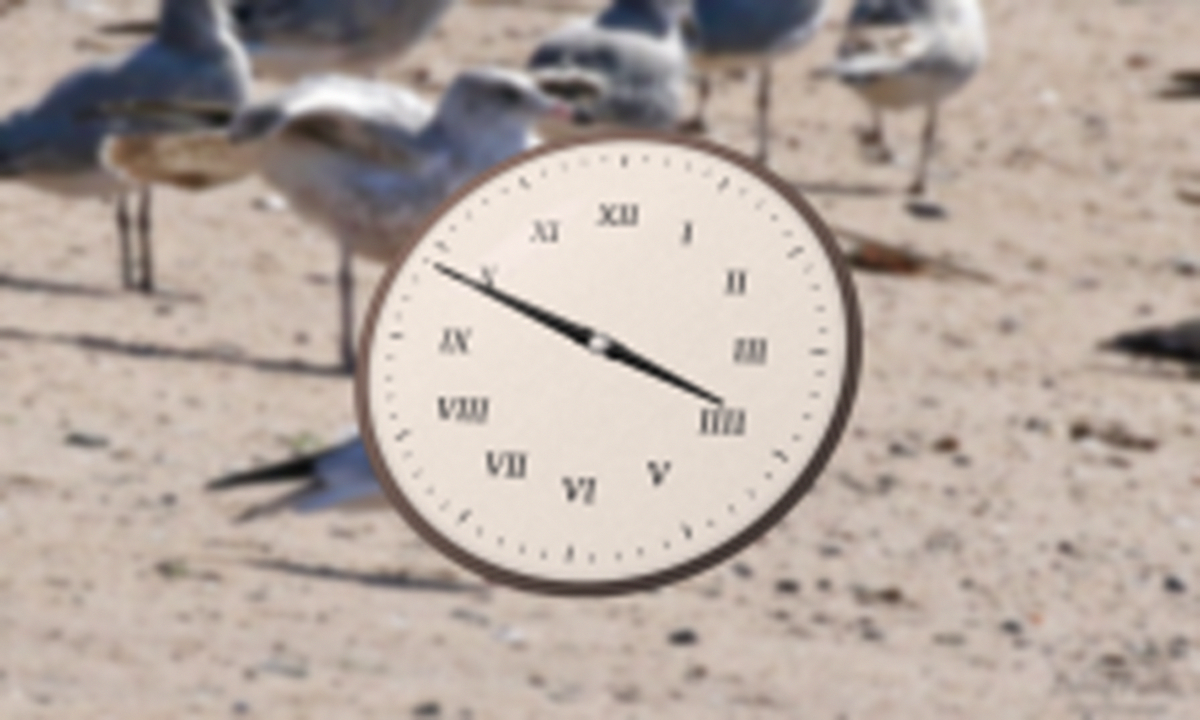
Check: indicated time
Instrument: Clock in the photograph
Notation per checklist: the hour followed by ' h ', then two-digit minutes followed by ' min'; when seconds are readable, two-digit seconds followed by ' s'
3 h 49 min
